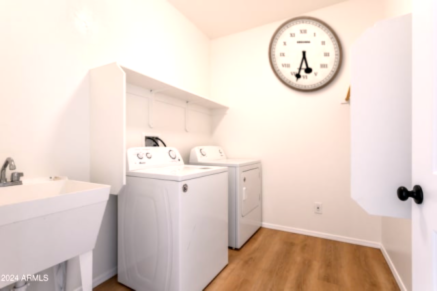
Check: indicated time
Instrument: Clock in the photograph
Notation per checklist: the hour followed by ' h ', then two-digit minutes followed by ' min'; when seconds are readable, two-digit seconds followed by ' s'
5 h 33 min
